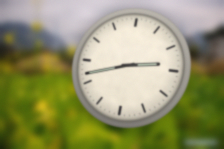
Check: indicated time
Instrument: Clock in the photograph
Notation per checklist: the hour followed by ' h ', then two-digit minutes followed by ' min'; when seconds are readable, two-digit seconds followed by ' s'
2 h 42 min
